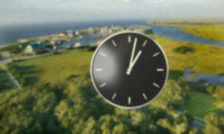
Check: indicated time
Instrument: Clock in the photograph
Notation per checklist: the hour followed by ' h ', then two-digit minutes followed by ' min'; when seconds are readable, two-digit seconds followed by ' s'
1 h 02 min
